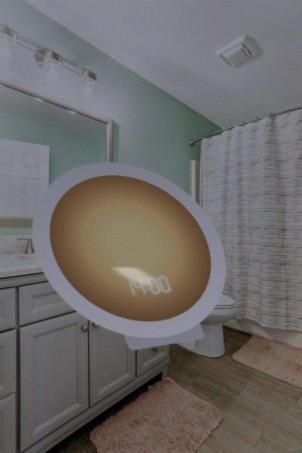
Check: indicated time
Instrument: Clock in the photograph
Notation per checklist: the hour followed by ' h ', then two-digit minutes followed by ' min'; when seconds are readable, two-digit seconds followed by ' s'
14 h 00 min
